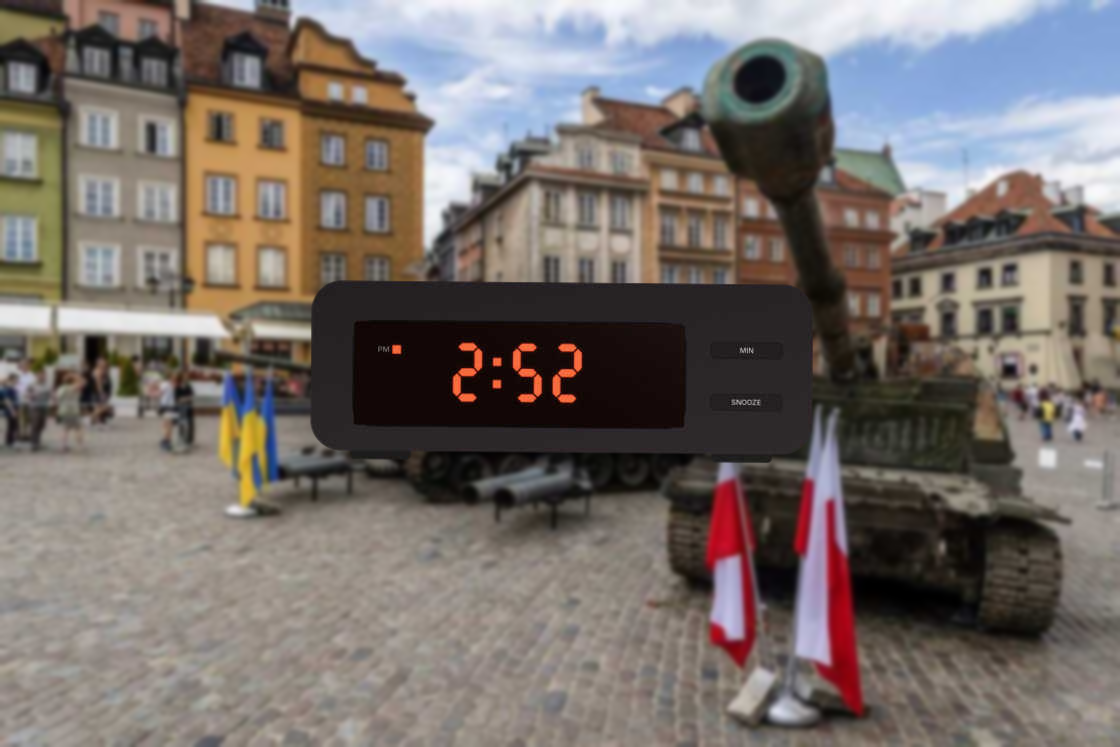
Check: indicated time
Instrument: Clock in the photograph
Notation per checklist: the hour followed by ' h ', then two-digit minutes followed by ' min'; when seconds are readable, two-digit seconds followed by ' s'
2 h 52 min
